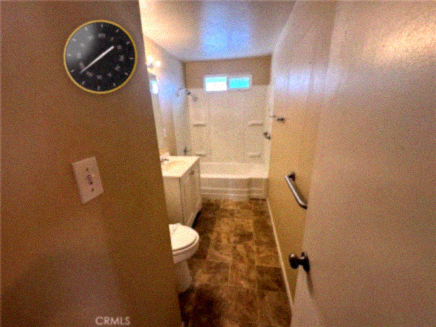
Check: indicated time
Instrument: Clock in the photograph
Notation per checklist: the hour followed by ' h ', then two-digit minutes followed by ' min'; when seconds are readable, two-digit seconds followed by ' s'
1 h 38 min
